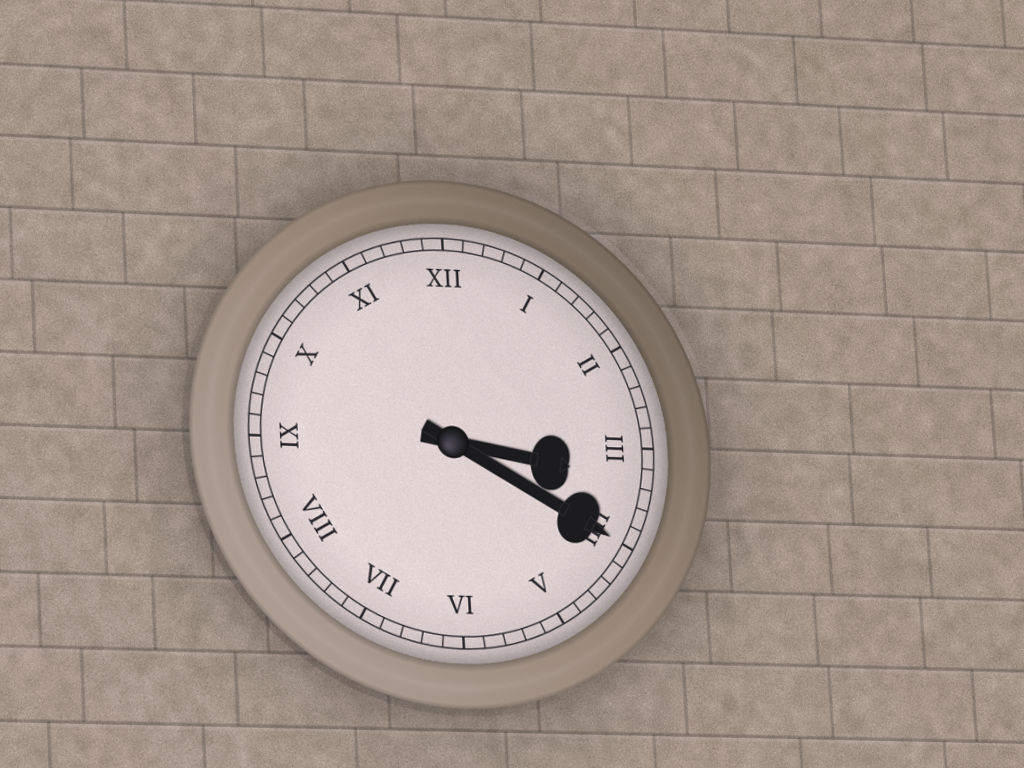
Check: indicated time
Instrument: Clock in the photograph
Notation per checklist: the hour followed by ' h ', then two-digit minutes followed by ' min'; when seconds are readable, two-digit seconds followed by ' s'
3 h 20 min
